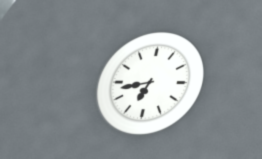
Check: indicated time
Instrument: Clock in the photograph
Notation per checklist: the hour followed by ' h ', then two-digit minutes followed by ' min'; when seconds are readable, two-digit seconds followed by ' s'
6 h 43 min
